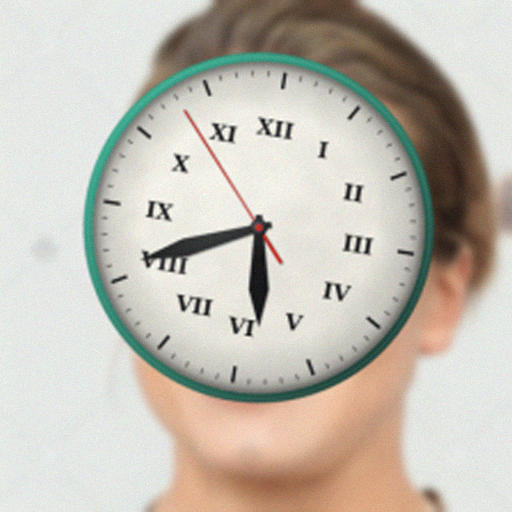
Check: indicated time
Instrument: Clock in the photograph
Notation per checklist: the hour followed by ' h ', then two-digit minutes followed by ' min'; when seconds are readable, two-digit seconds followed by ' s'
5 h 40 min 53 s
